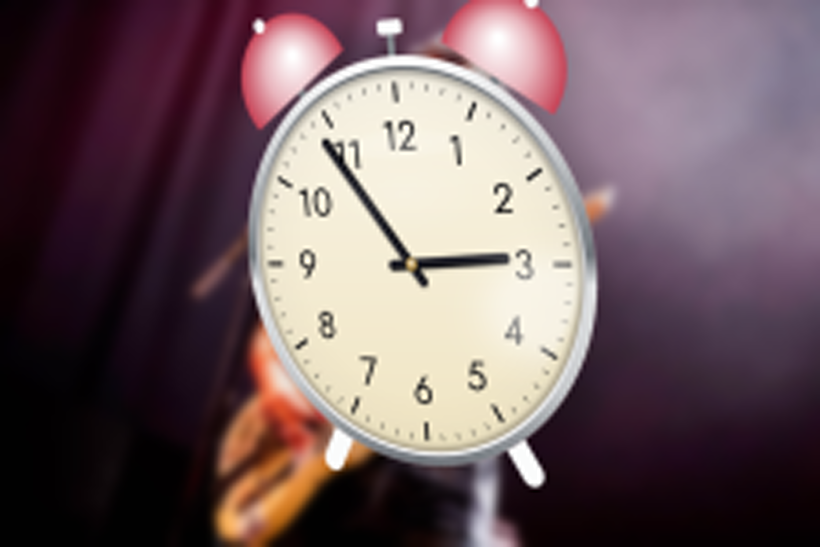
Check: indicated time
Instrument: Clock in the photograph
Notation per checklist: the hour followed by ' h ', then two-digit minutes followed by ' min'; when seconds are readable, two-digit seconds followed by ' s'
2 h 54 min
